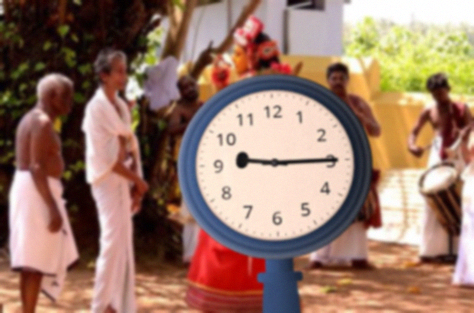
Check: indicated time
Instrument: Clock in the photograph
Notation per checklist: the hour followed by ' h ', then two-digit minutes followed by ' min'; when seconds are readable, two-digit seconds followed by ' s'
9 h 15 min
